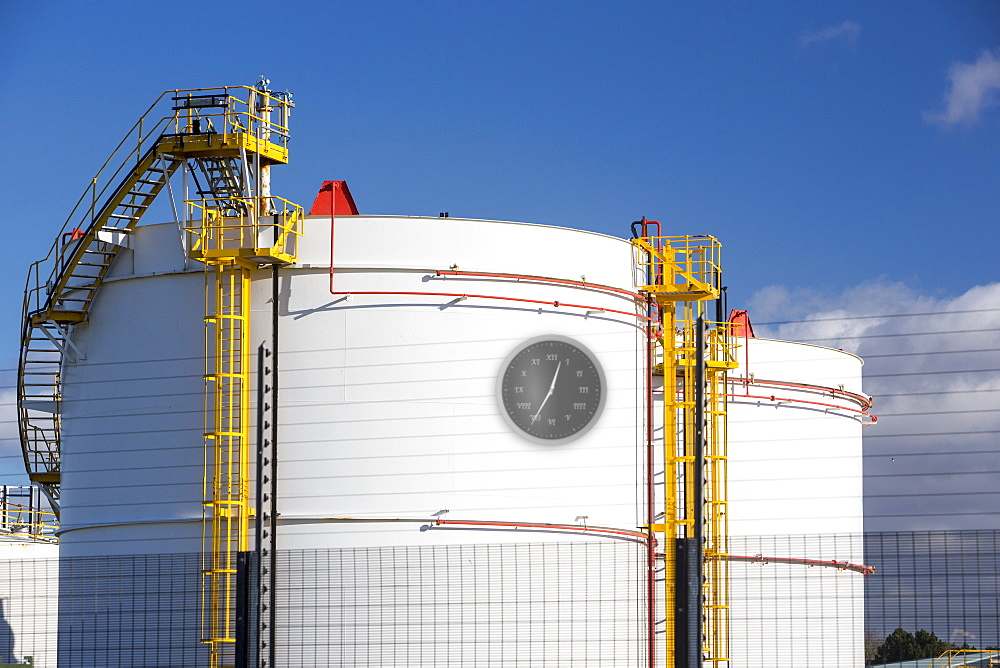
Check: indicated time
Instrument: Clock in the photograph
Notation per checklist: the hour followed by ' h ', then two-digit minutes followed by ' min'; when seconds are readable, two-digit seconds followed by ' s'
12 h 35 min
